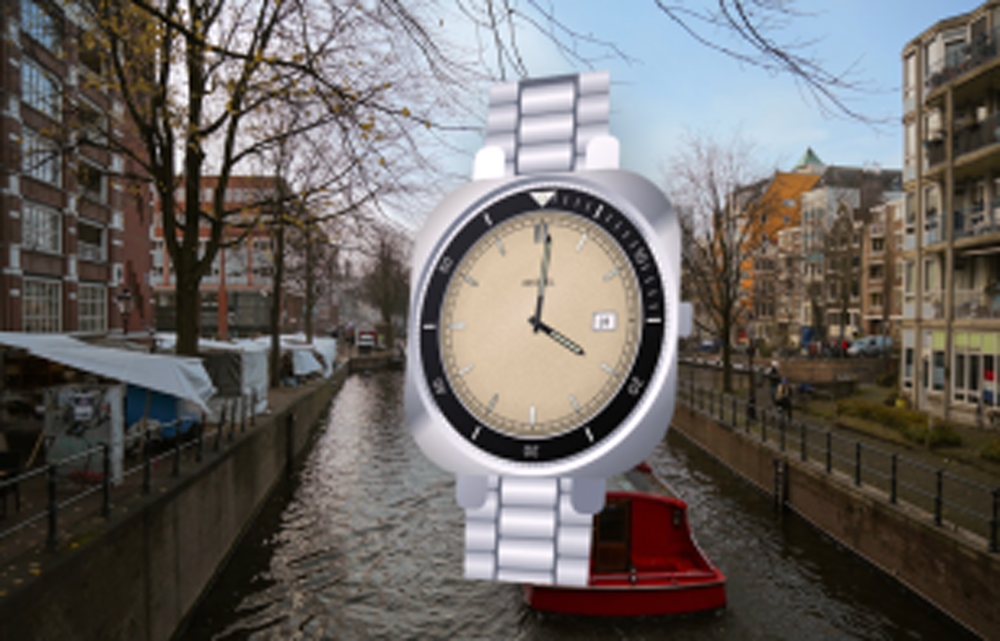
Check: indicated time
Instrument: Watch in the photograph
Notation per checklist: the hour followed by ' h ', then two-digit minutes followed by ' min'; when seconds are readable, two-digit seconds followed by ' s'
4 h 01 min
